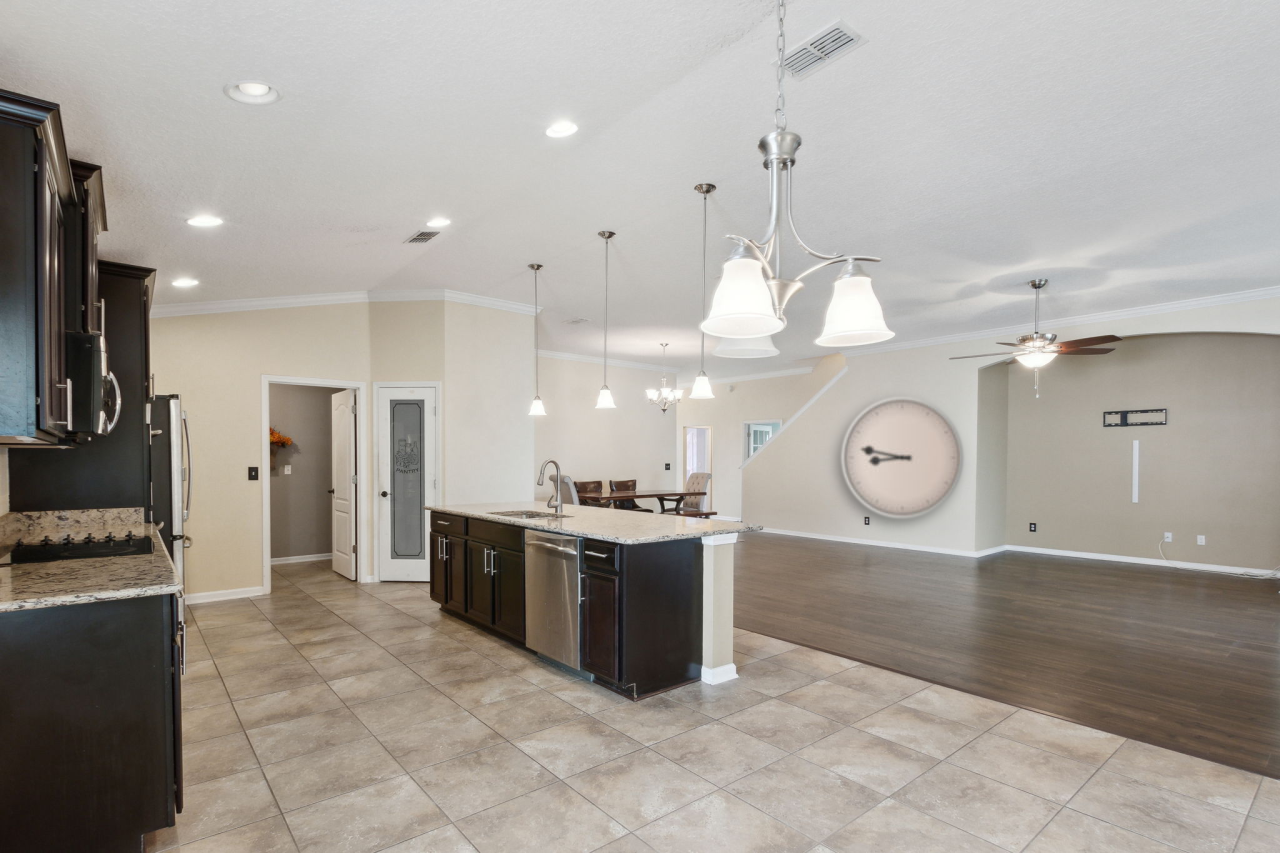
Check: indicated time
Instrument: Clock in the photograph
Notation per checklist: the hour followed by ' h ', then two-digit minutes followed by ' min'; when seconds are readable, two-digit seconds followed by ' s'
8 h 47 min
